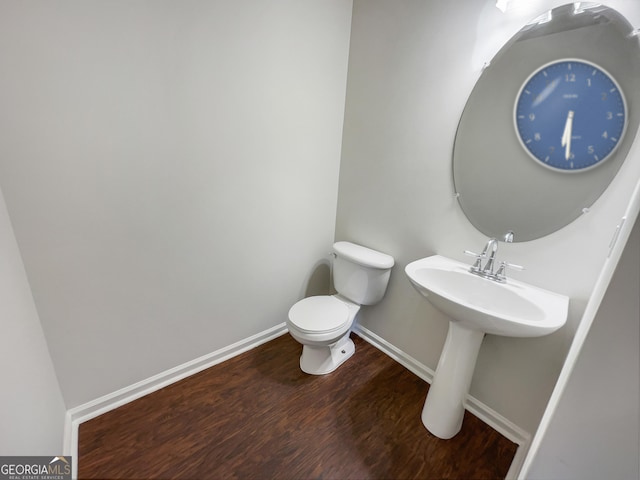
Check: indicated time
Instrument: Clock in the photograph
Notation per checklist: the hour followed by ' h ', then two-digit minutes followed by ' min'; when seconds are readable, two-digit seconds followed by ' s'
6 h 31 min
